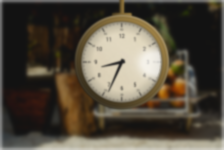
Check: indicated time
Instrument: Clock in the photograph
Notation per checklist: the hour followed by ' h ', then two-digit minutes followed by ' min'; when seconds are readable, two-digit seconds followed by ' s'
8 h 34 min
